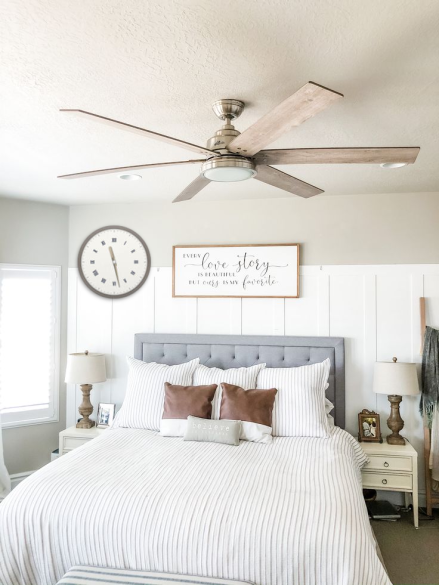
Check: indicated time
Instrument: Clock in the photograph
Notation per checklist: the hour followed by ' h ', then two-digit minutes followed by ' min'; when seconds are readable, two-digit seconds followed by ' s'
11 h 28 min
